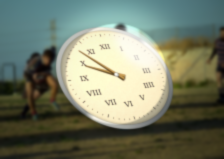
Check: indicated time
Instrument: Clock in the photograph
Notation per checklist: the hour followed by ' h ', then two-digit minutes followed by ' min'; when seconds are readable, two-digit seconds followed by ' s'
9 h 53 min
